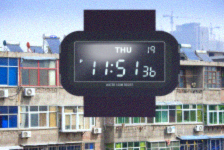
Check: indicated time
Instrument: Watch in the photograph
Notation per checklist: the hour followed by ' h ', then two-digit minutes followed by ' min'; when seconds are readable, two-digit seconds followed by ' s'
11 h 51 min 36 s
